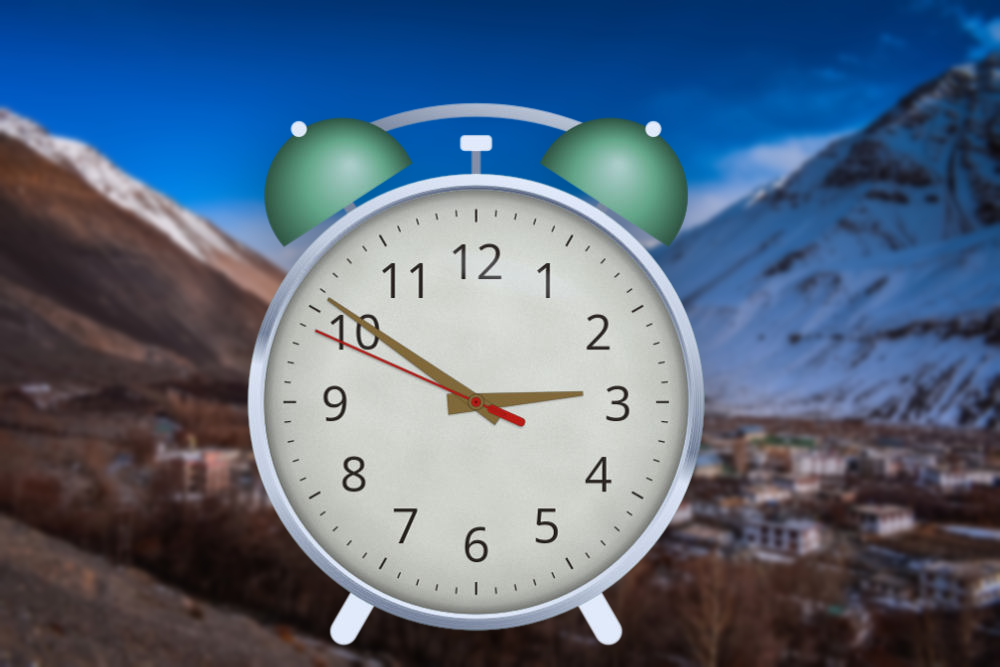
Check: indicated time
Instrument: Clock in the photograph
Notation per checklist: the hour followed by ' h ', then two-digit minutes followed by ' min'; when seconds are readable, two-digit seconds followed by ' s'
2 h 50 min 49 s
